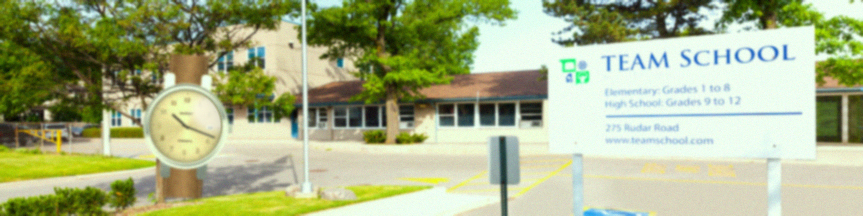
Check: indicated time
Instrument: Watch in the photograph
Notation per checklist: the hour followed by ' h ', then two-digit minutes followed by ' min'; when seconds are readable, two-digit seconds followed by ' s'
10 h 18 min
